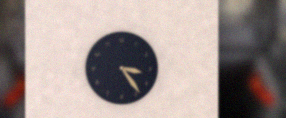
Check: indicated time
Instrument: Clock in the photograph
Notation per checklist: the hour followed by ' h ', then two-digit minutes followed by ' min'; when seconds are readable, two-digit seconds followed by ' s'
3 h 24 min
